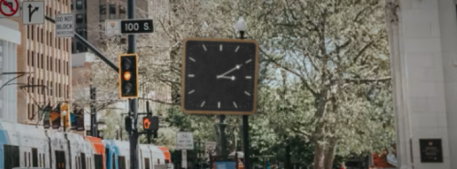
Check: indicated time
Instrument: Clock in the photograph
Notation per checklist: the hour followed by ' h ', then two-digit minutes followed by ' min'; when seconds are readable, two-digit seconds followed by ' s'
3 h 10 min
